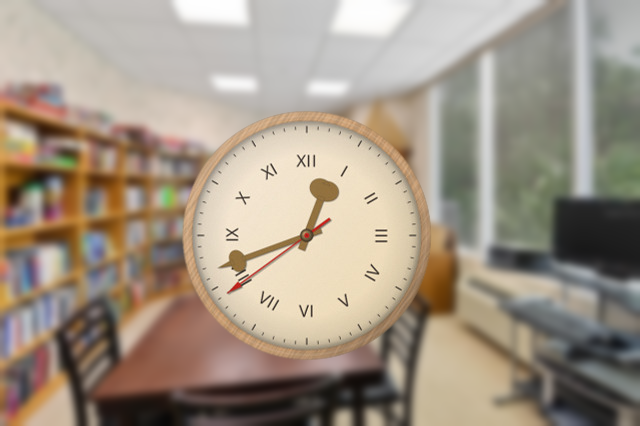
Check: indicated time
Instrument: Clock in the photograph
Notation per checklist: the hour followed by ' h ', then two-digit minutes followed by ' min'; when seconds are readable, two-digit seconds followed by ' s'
12 h 41 min 39 s
